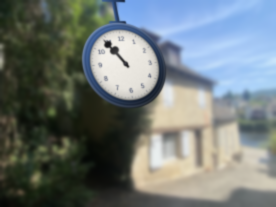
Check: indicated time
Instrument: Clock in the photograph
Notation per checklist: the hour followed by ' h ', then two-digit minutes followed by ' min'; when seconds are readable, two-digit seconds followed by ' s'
10 h 54 min
